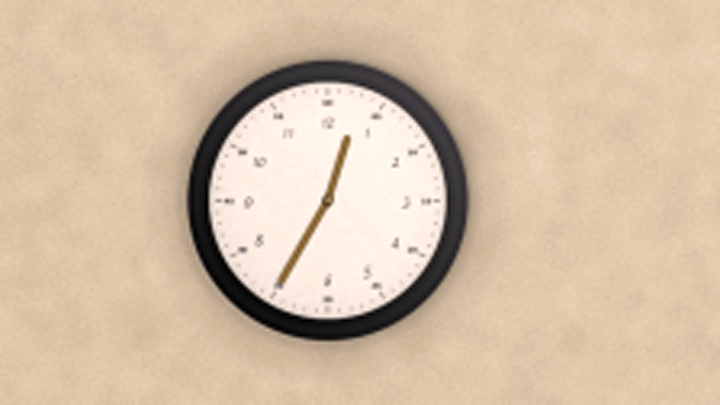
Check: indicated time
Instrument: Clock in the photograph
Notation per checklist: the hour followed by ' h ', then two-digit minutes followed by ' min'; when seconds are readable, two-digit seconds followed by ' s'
12 h 35 min
